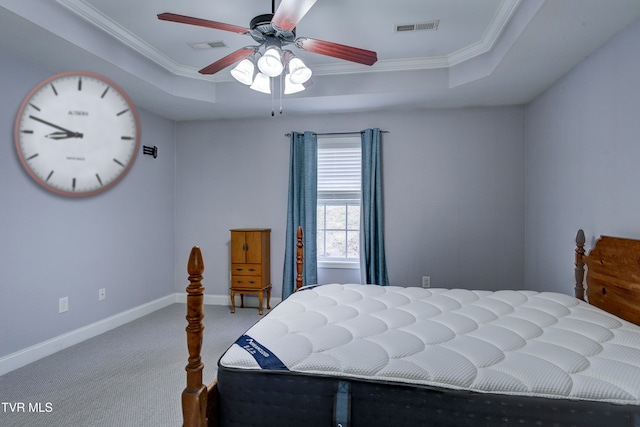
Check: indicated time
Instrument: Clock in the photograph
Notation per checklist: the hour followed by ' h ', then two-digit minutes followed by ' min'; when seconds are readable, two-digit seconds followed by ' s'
8 h 48 min
